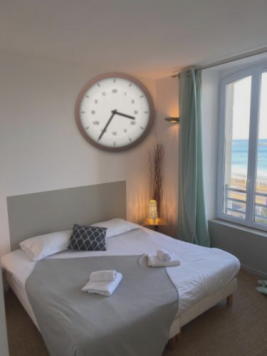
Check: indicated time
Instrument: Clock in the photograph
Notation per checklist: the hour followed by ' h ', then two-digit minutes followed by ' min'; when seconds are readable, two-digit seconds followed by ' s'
3 h 35 min
